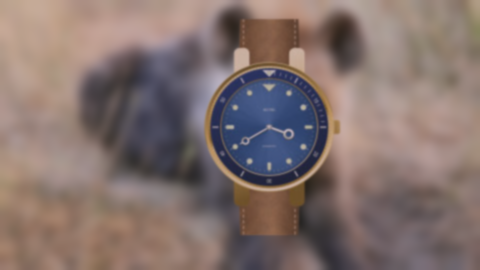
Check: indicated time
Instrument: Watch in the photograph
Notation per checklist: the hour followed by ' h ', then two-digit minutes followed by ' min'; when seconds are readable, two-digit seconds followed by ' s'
3 h 40 min
